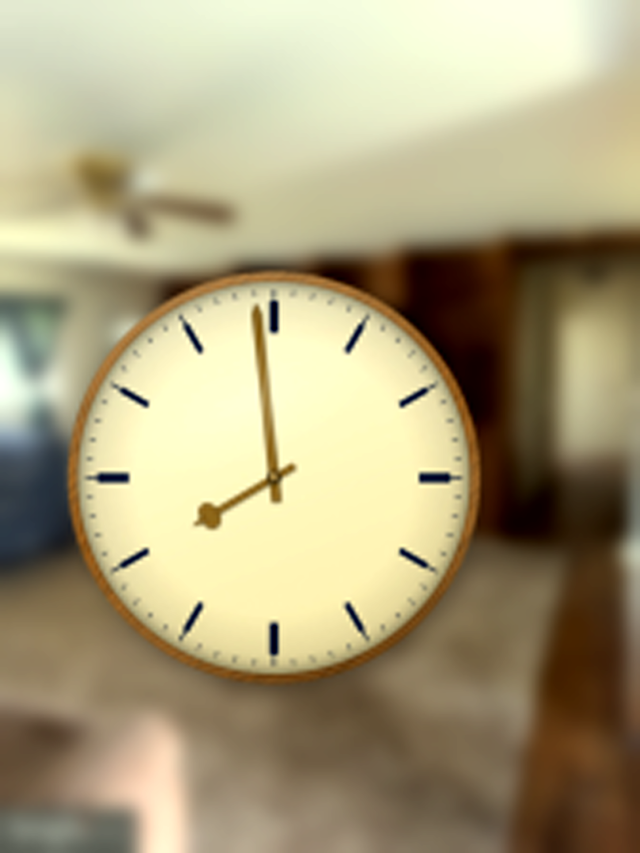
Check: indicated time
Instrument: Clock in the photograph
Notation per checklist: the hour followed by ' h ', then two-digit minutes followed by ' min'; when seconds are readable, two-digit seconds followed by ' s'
7 h 59 min
